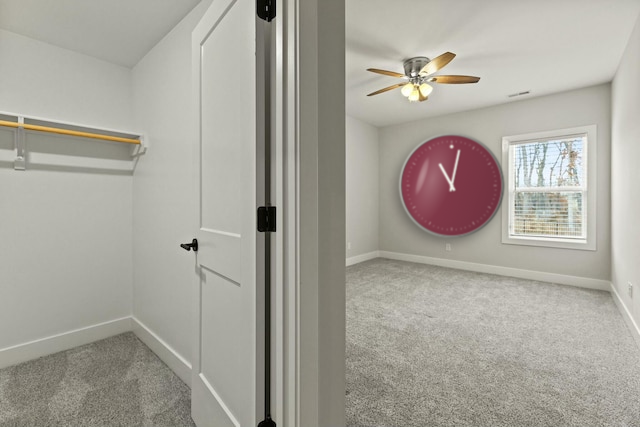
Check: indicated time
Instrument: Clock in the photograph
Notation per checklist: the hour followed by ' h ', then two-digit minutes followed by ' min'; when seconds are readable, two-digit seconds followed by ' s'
11 h 02 min
